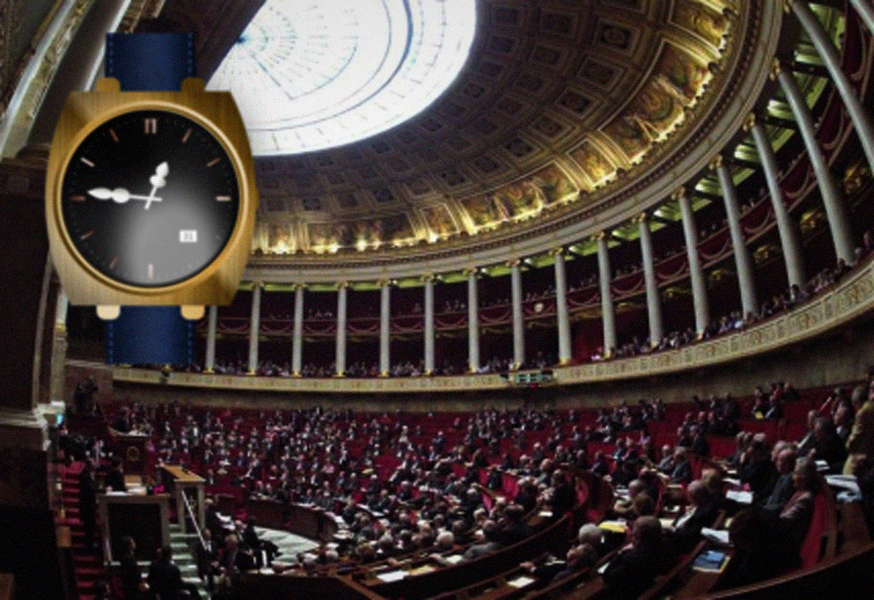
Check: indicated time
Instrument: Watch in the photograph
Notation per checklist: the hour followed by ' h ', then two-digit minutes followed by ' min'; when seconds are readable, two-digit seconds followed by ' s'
12 h 46 min
